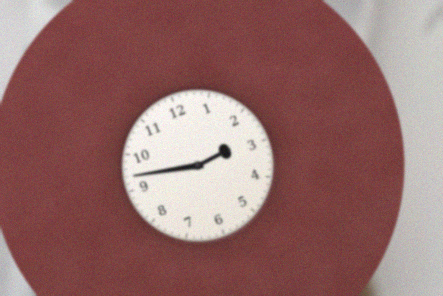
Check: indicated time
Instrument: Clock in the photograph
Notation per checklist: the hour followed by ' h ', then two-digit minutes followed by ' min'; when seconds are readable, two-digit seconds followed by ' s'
2 h 47 min
